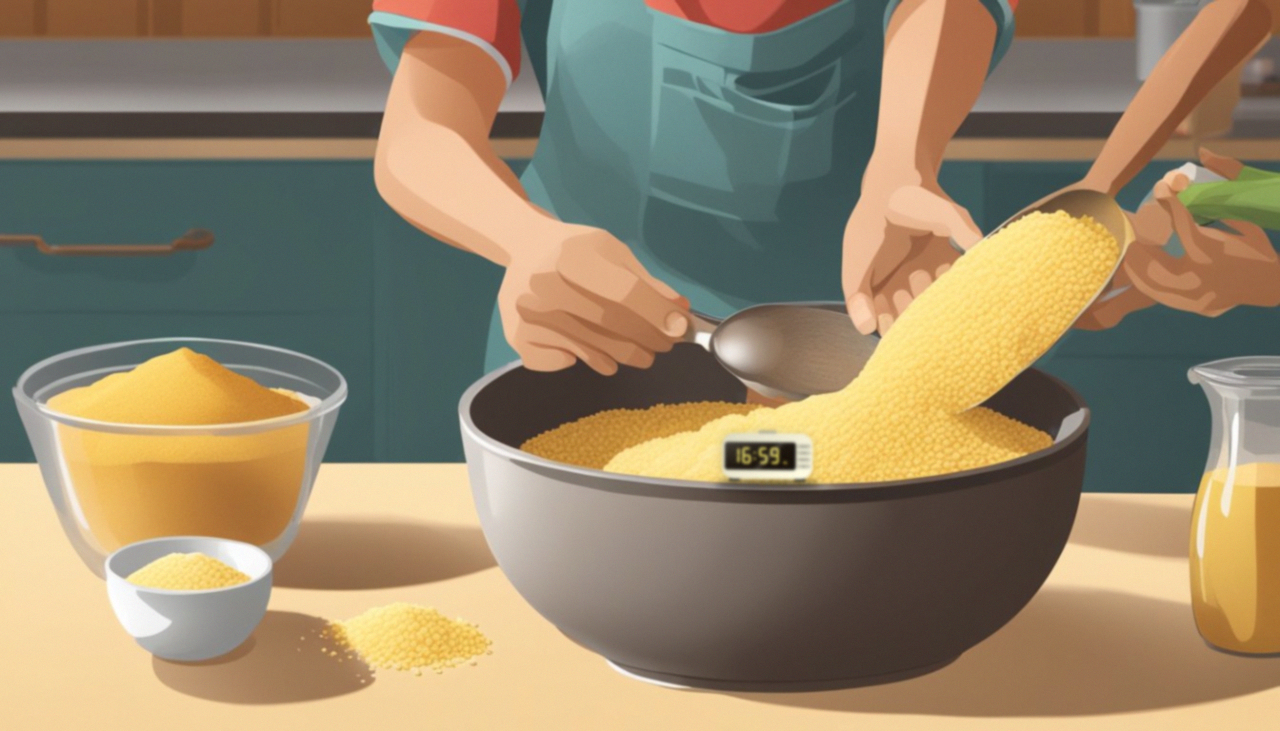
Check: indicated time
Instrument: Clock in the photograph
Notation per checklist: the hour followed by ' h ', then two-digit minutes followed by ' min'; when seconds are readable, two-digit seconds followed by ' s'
16 h 59 min
